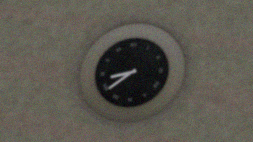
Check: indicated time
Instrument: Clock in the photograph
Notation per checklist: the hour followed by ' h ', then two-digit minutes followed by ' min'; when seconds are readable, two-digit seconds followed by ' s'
8 h 39 min
